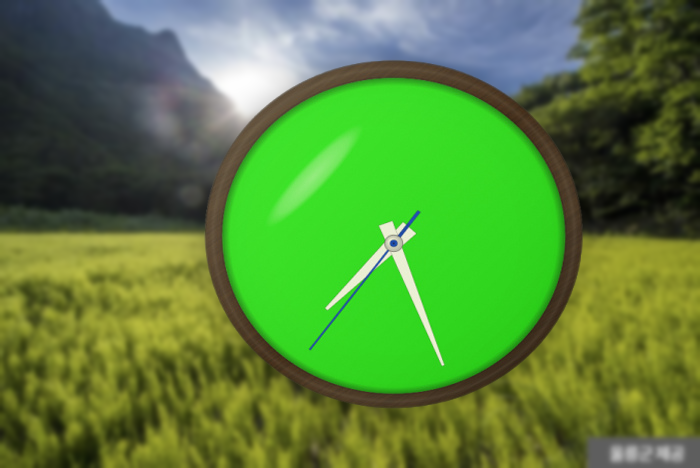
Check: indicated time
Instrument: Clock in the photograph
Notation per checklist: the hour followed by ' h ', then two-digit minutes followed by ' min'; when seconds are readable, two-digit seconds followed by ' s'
7 h 26 min 36 s
